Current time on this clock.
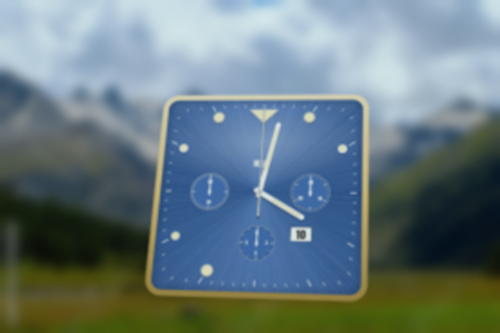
4:02
